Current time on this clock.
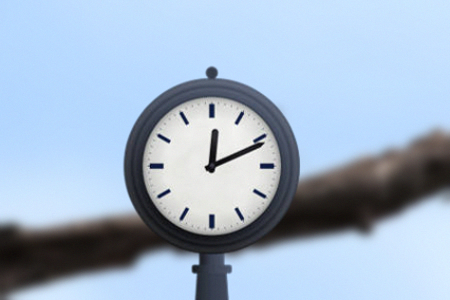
12:11
